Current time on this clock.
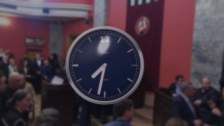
7:32
